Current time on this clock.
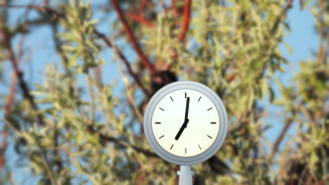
7:01
